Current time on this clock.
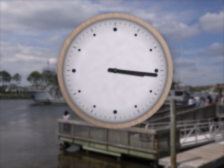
3:16
